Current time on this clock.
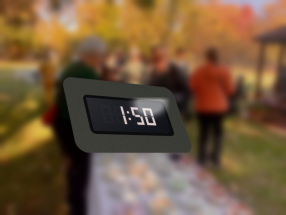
1:50
